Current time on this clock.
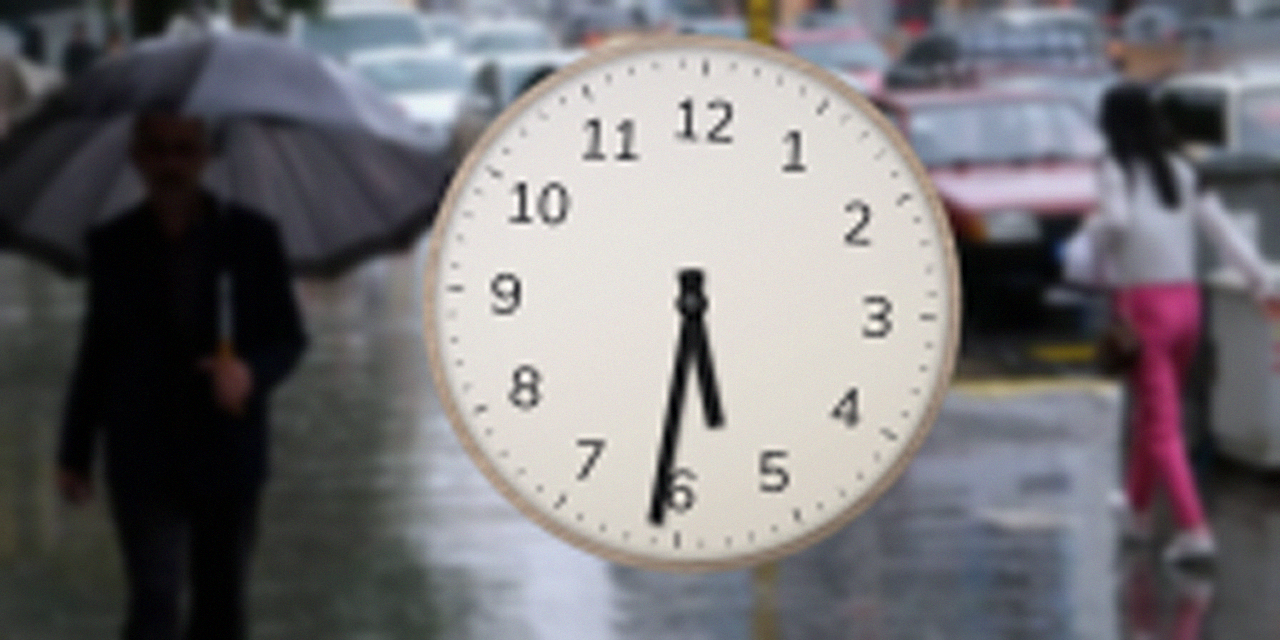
5:31
